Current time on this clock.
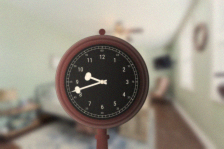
9:42
